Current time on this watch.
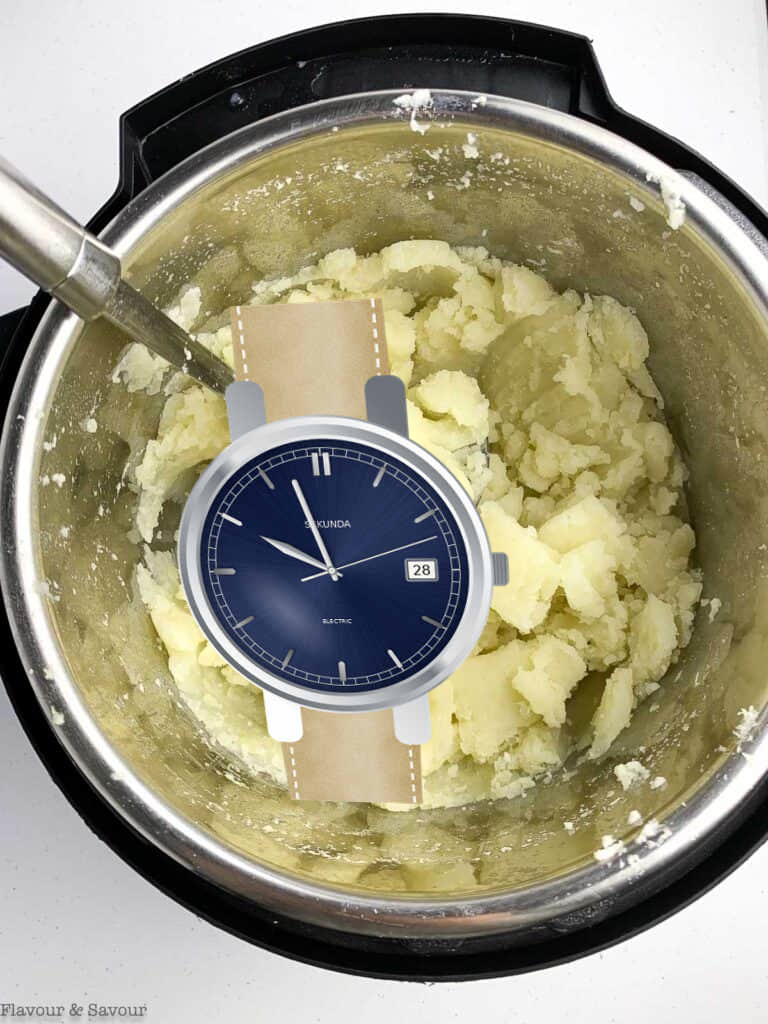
9:57:12
